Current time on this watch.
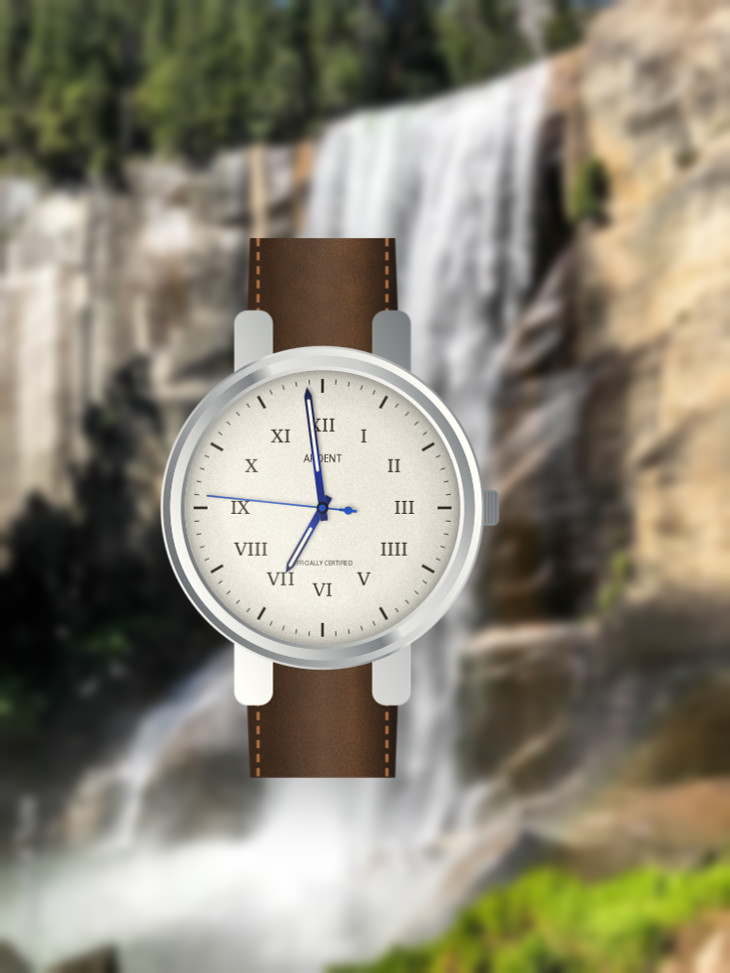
6:58:46
